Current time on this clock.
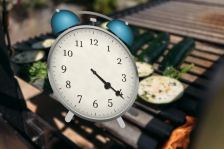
4:21
